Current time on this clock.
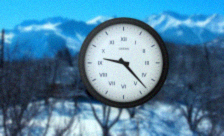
9:23
